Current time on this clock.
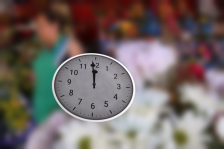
11:59
